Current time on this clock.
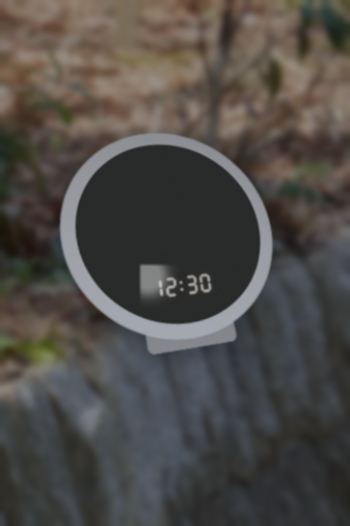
12:30
